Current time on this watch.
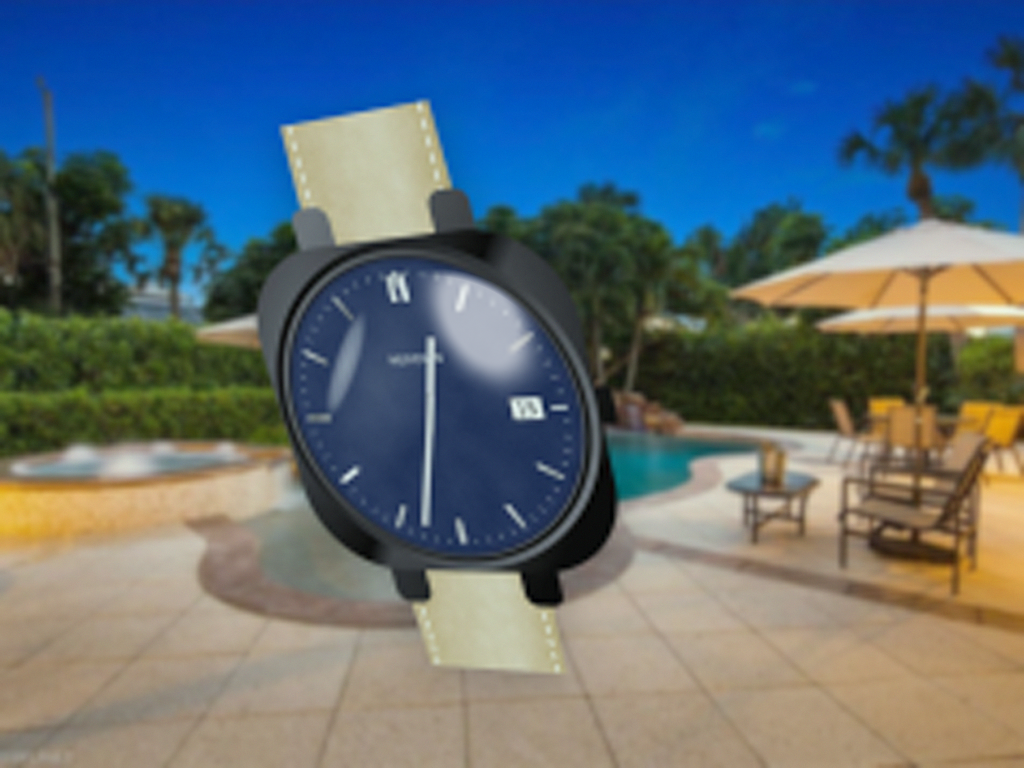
12:33
